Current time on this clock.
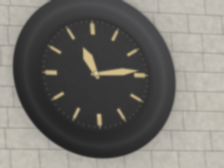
11:14
